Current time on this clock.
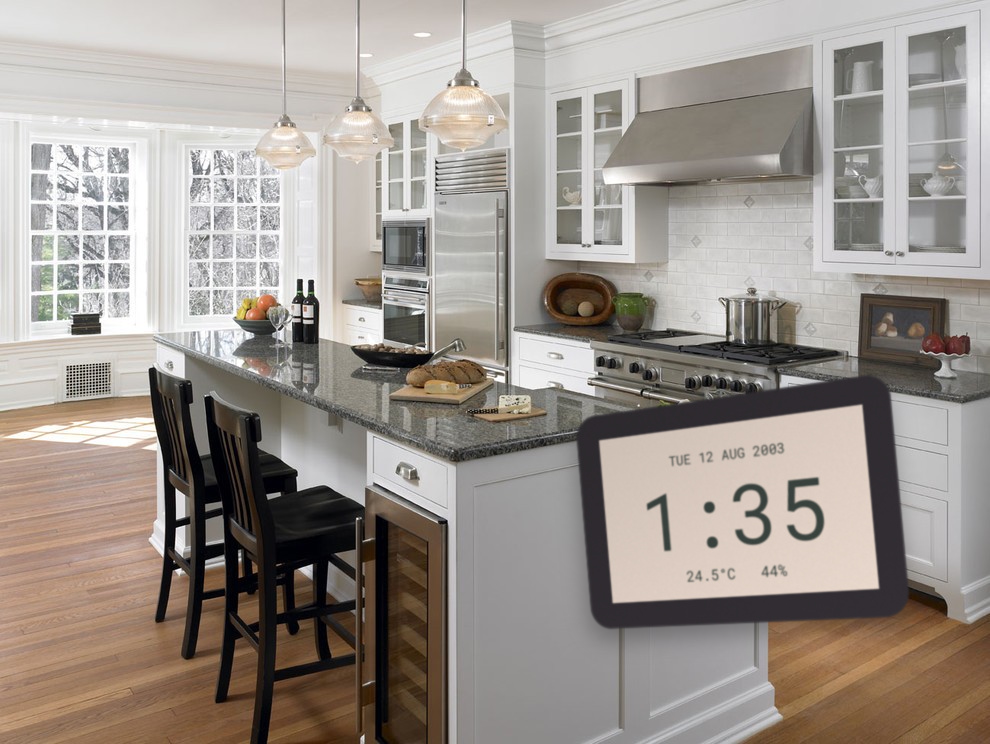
1:35
